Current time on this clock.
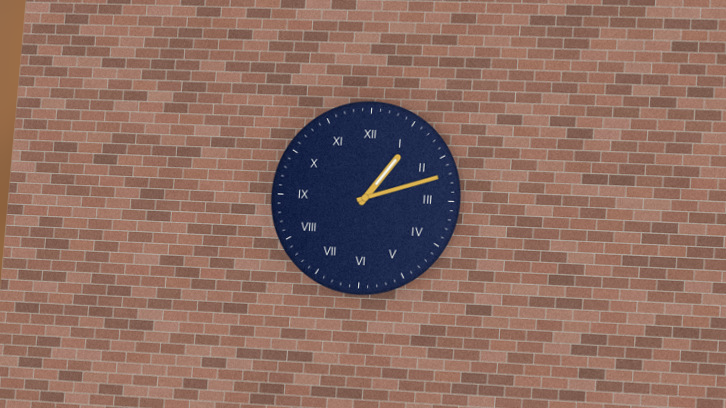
1:12
